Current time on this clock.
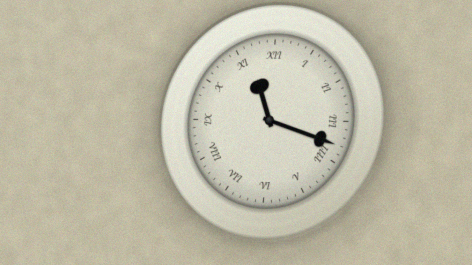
11:18
